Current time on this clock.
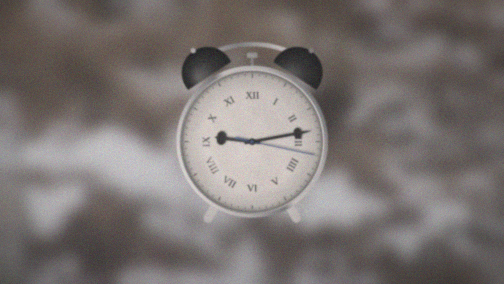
9:13:17
